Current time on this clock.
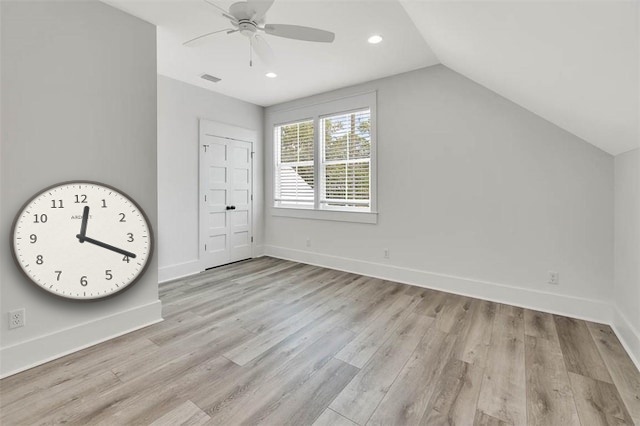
12:19
